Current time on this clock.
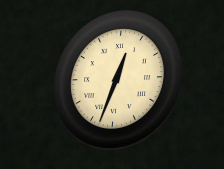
12:33
